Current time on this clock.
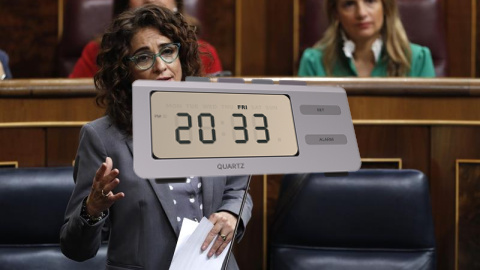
20:33
